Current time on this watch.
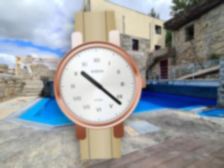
10:22
